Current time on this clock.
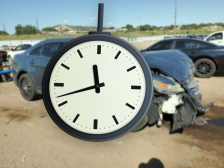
11:42
